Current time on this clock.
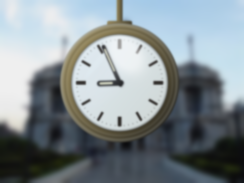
8:56
